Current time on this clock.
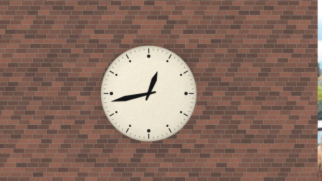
12:43
